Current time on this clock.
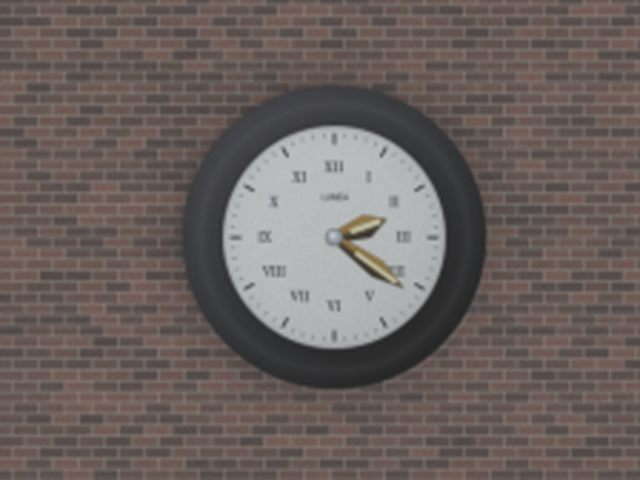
2:21
